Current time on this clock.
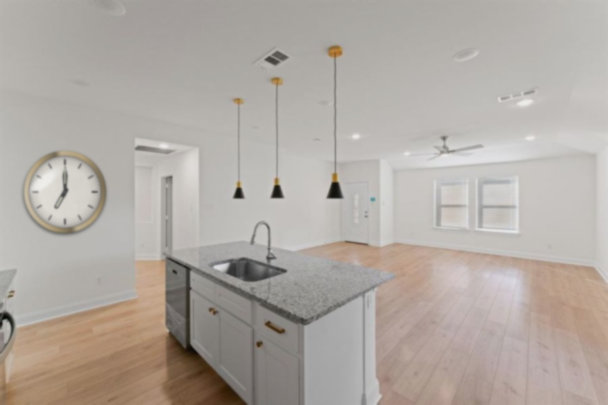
7:00
